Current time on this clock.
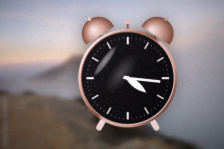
4:16
